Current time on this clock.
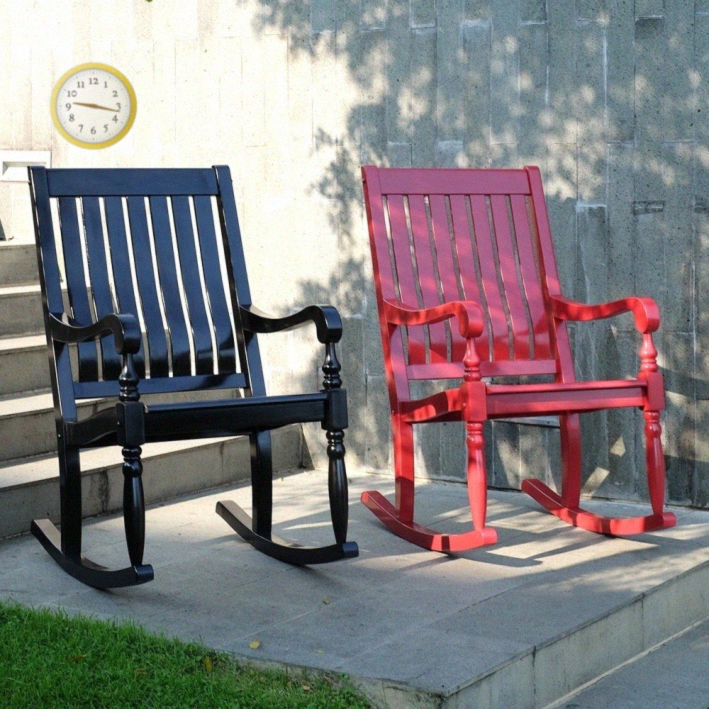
9:17
